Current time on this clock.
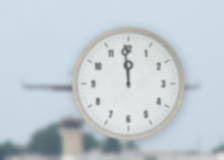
11:59
